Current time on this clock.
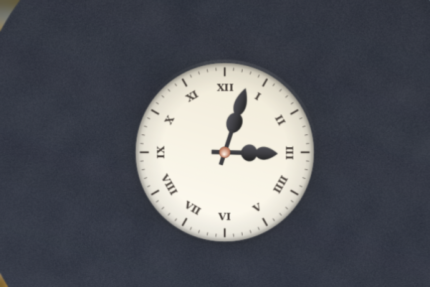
3:03
